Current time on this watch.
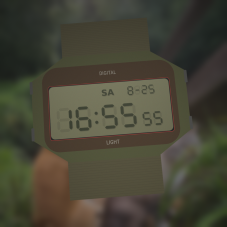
16:55:55
